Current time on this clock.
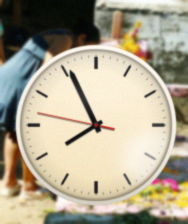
7:55:47
